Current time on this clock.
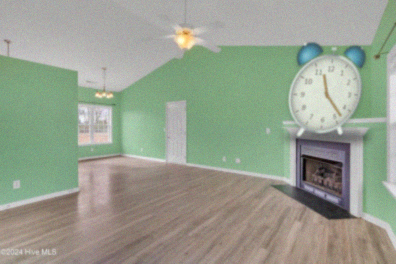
11:23
